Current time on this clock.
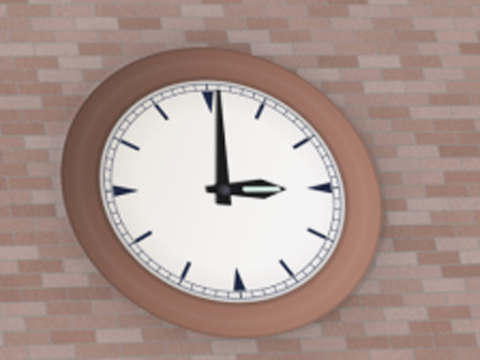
3:01
